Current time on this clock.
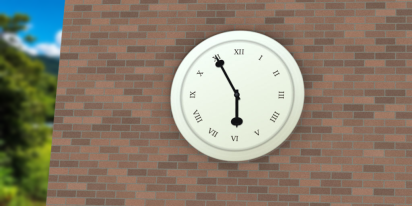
5:55
